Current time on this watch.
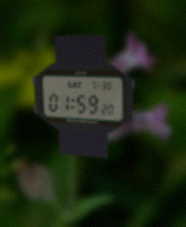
1:59
